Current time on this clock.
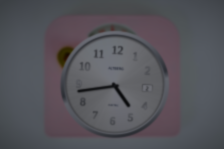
4:43
